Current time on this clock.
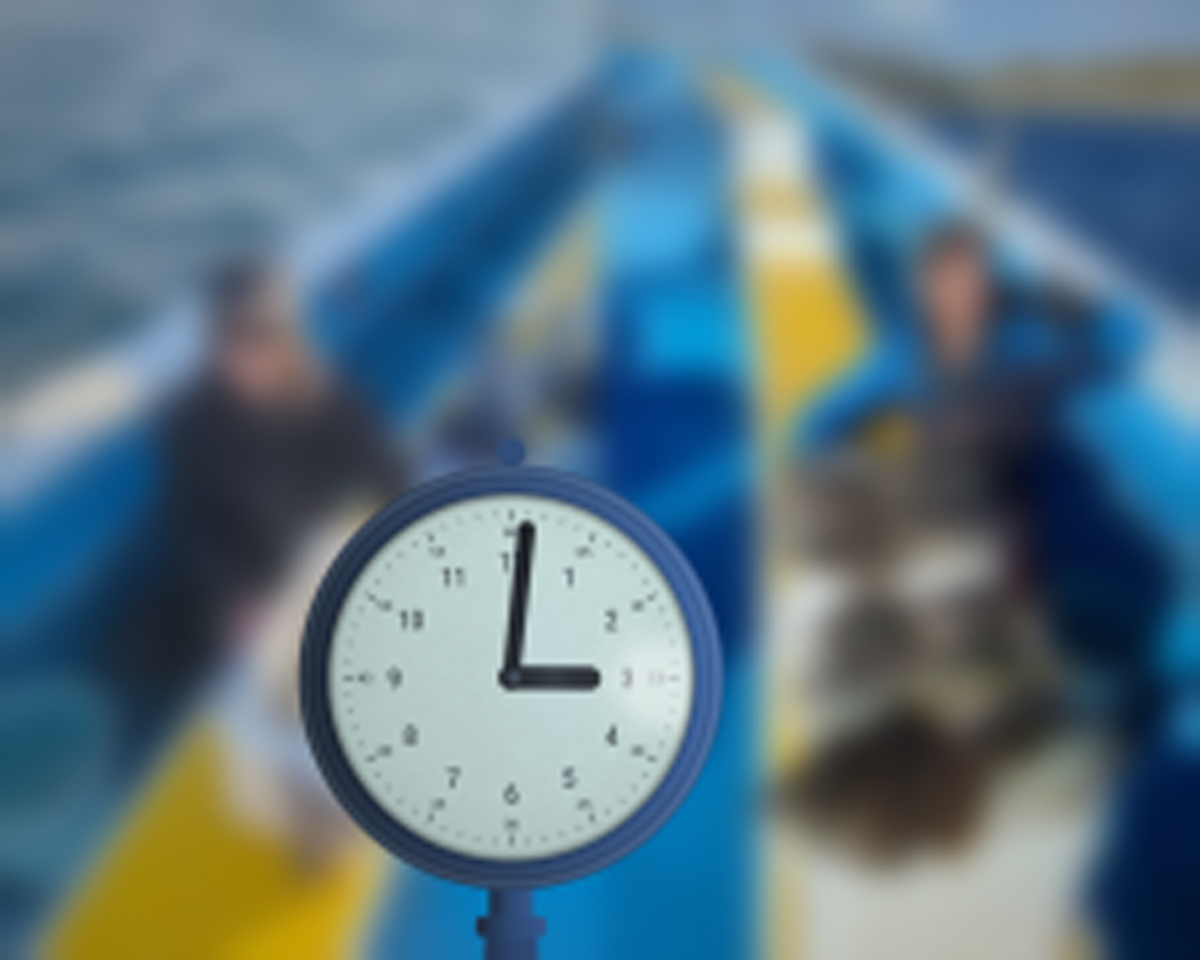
3:01
